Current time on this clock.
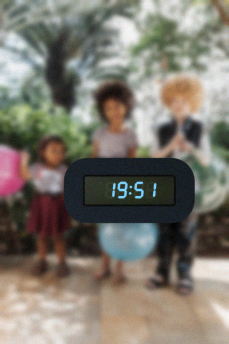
19:51
